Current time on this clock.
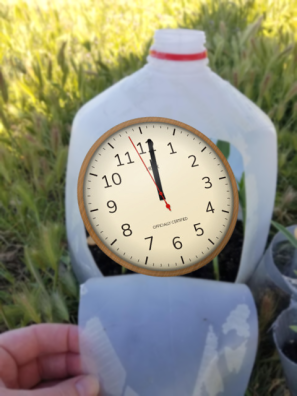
12:00:58
